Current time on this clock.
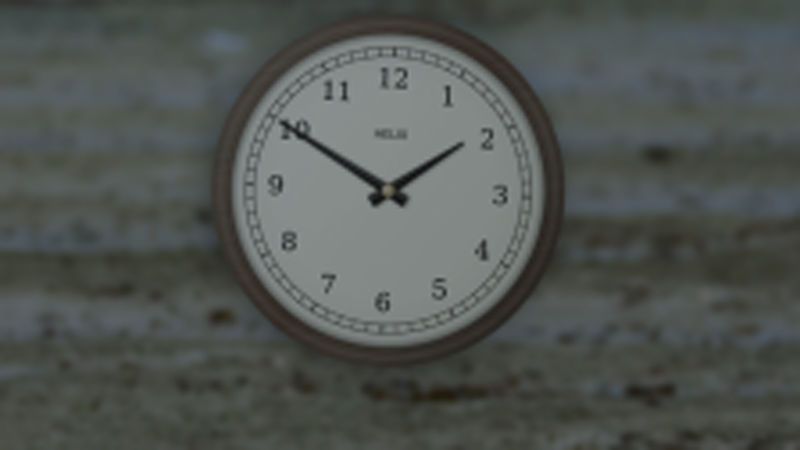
1:50
